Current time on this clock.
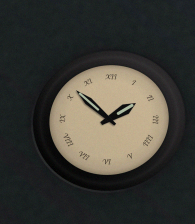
1:52
